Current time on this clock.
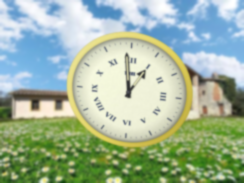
12:59
